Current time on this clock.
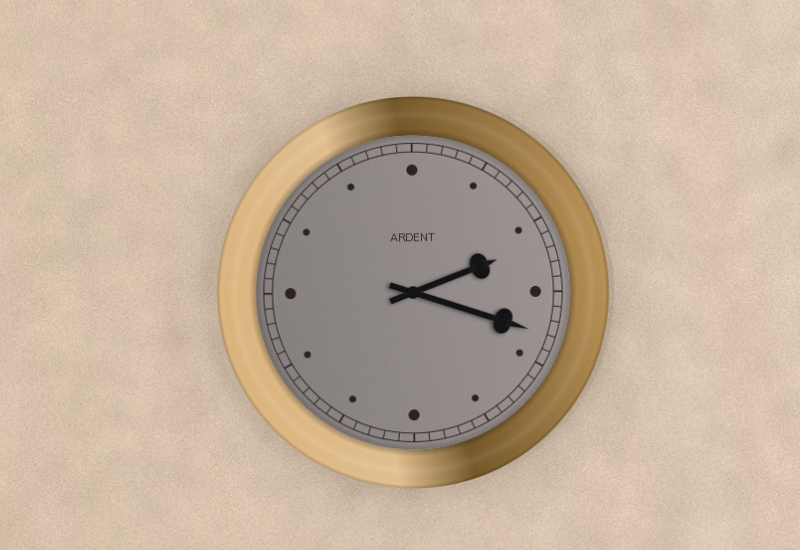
2:18
